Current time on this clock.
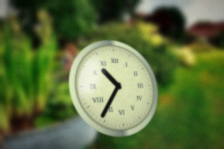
10:36
